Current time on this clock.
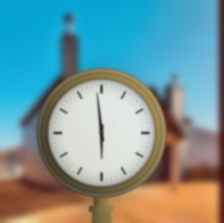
5:59
